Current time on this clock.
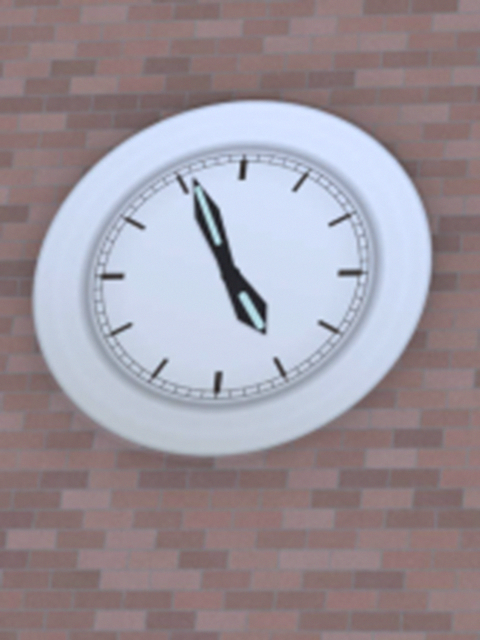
4:56
